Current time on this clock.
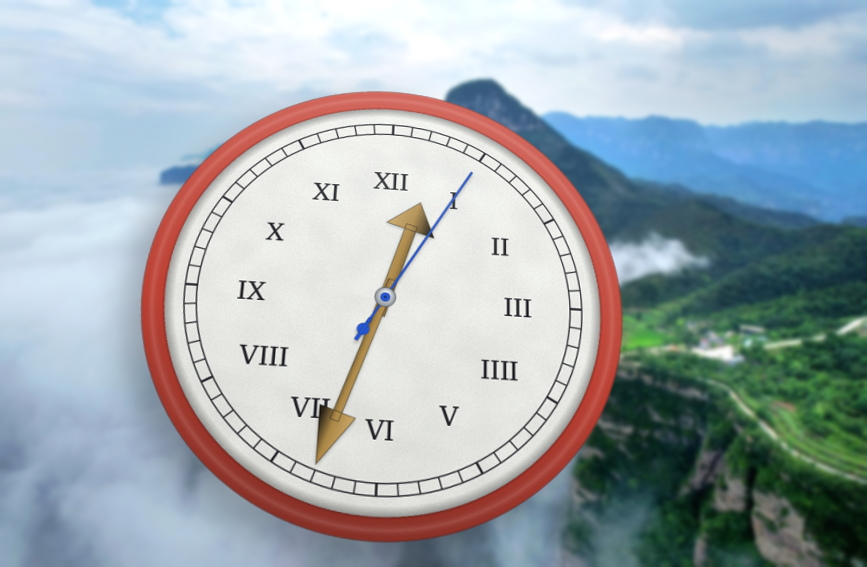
12:33:05
